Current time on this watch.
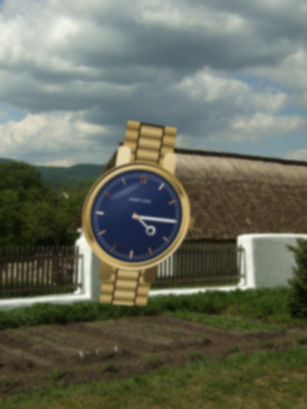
4:15
